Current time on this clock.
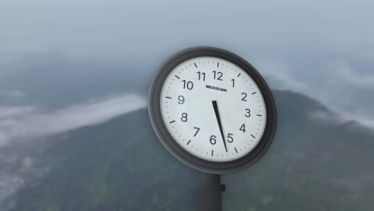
5:27
